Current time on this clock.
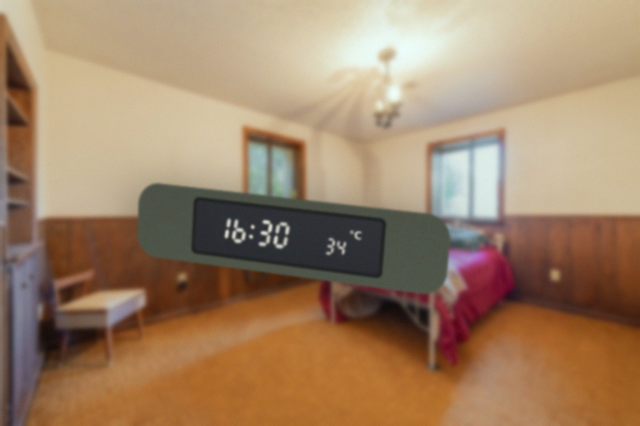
16:30
